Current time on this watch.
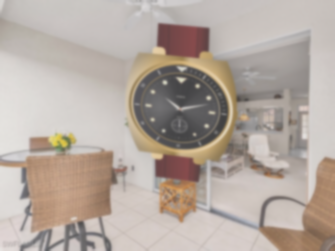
10:12
